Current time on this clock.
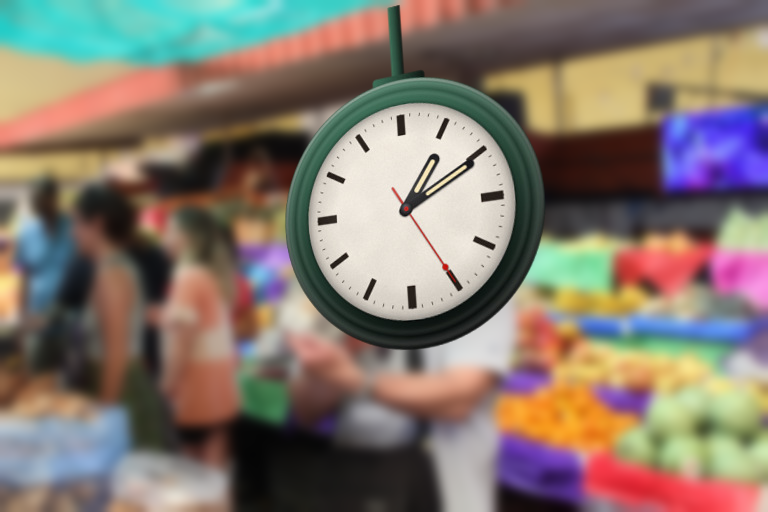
1:10:25
